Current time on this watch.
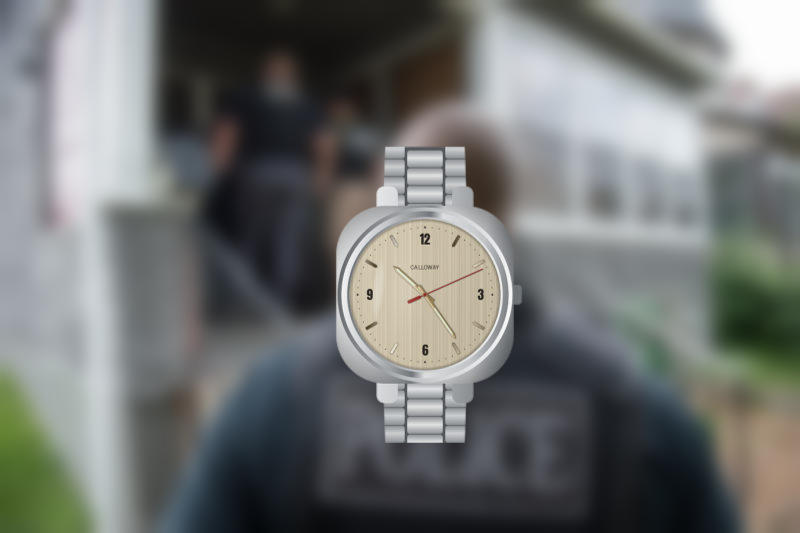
10:24:11
